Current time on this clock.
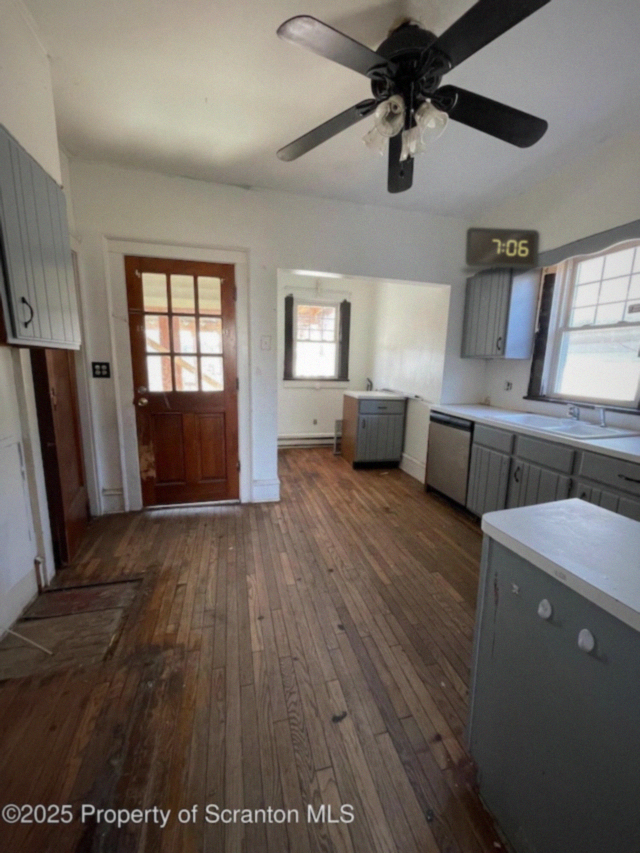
7:06
